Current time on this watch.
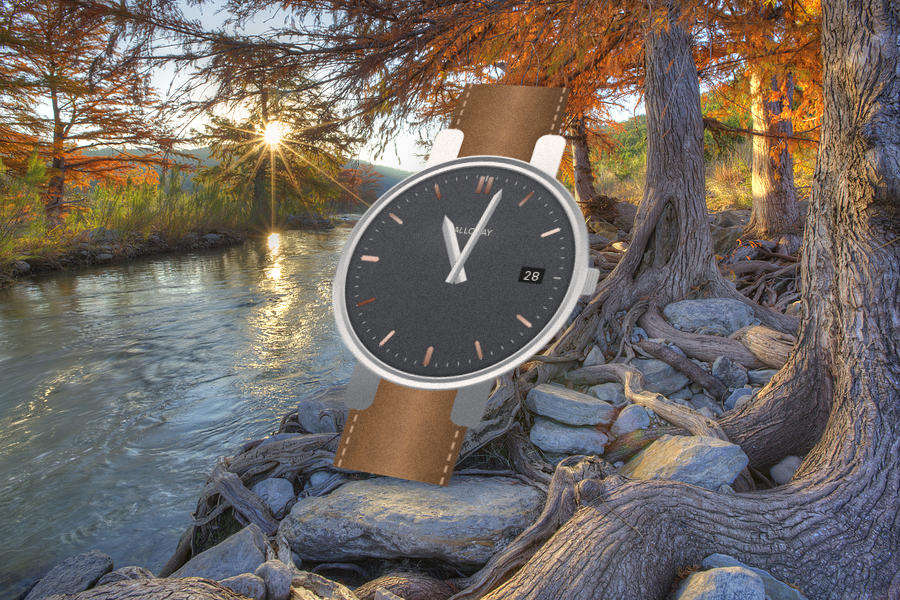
11:02
